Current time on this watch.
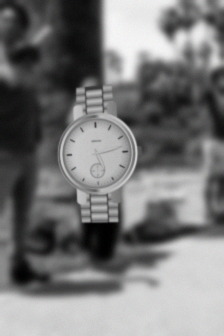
5:13
